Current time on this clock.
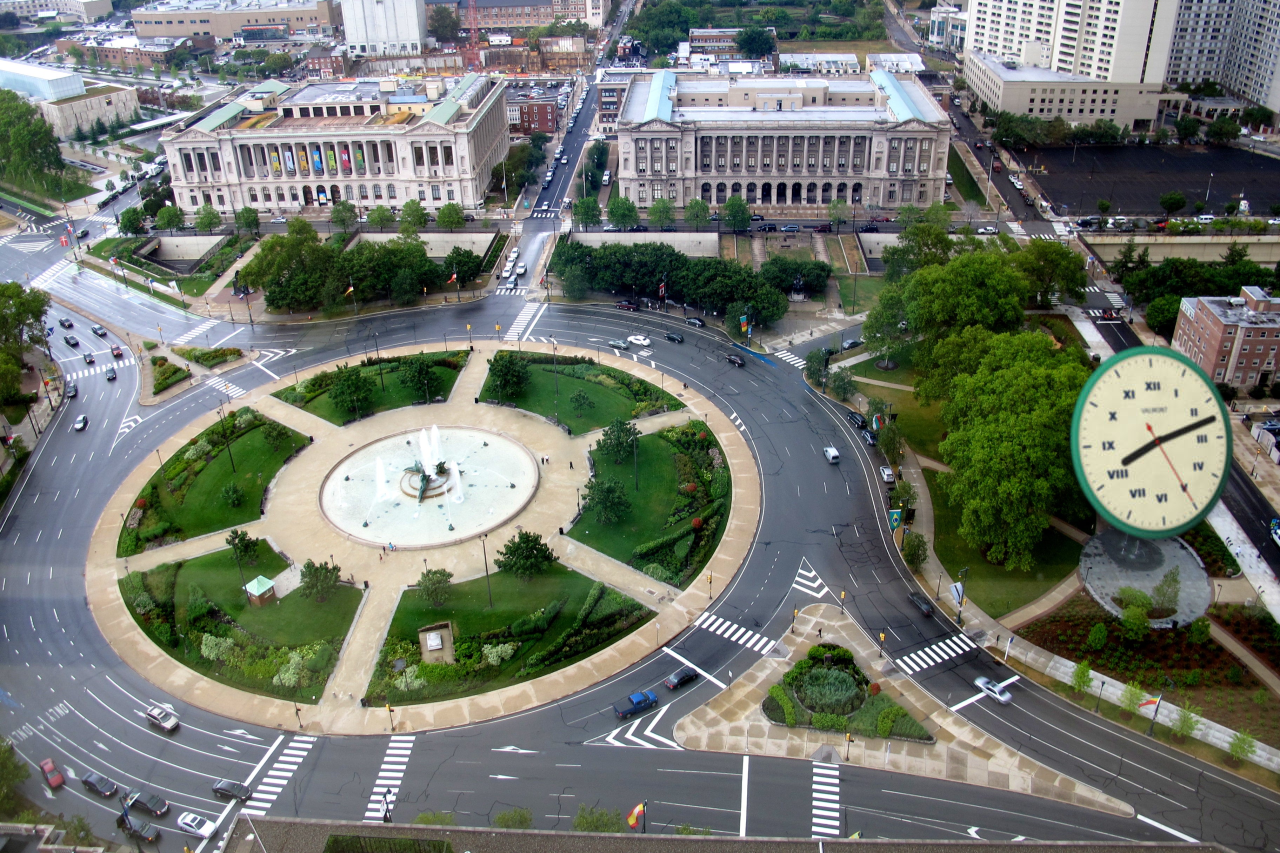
8:12:25
